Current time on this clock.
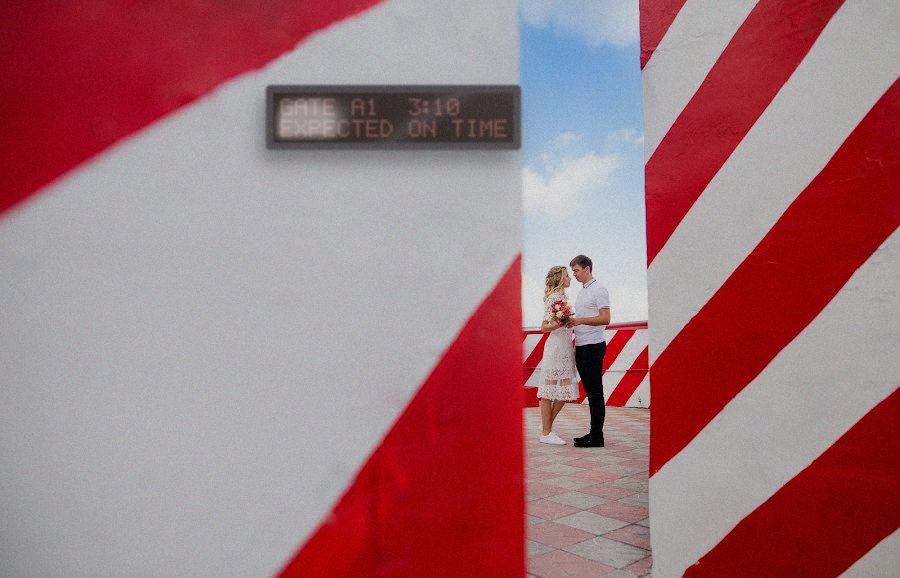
3:10
